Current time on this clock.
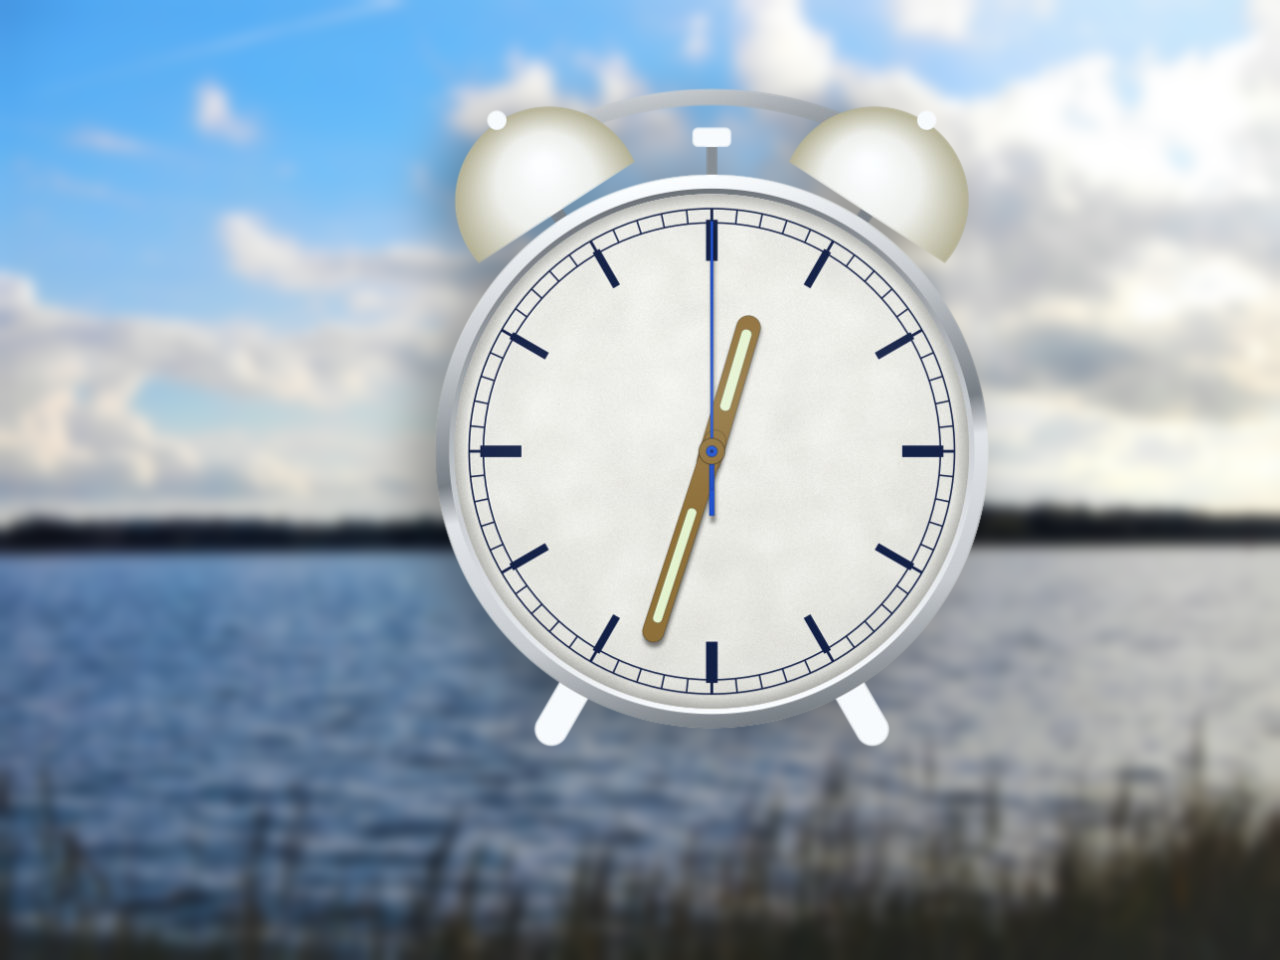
12:33:00
